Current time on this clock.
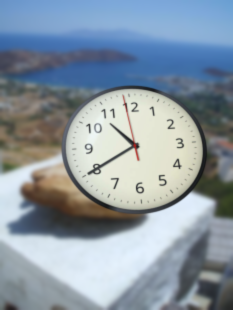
10:39:59
